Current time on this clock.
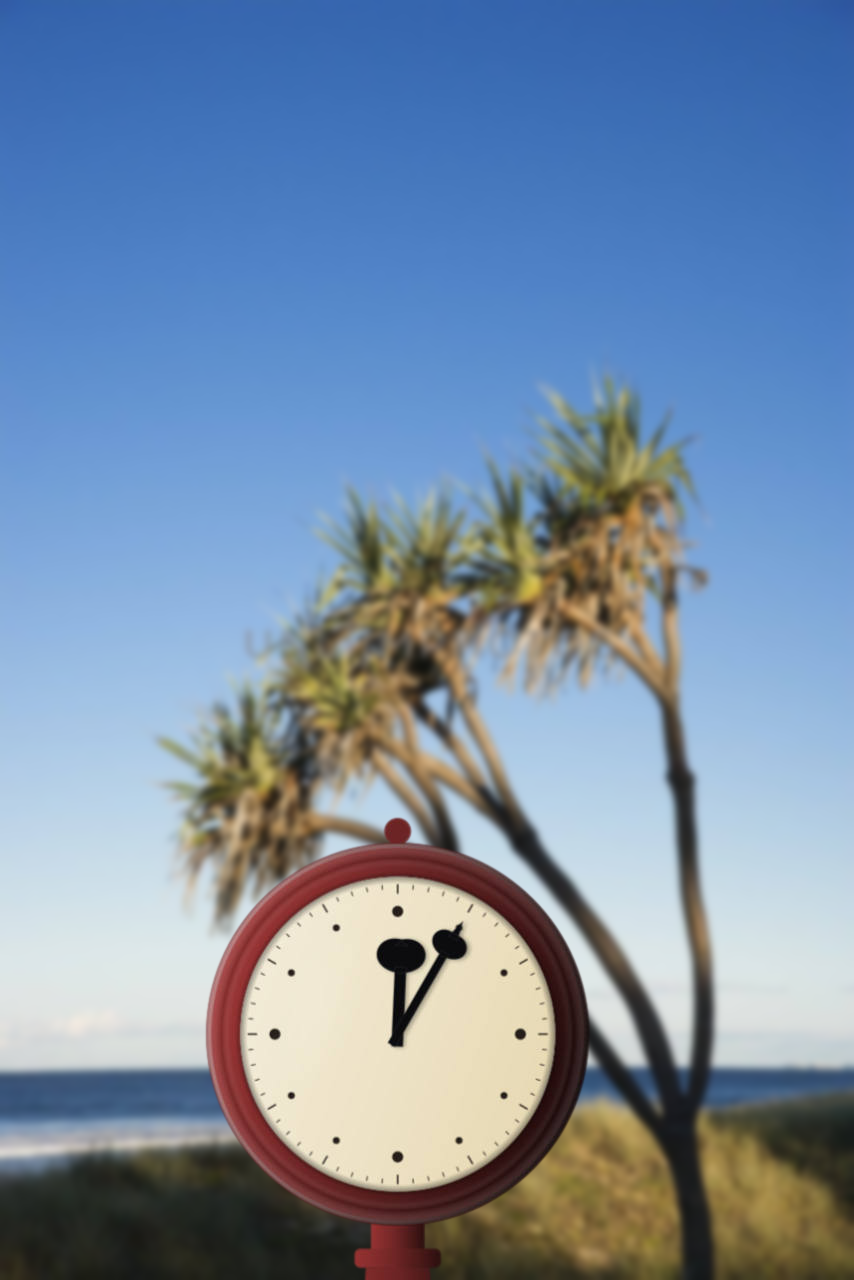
12:05
